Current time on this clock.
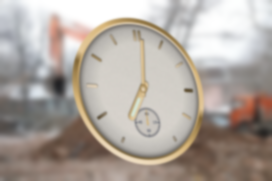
7:01
